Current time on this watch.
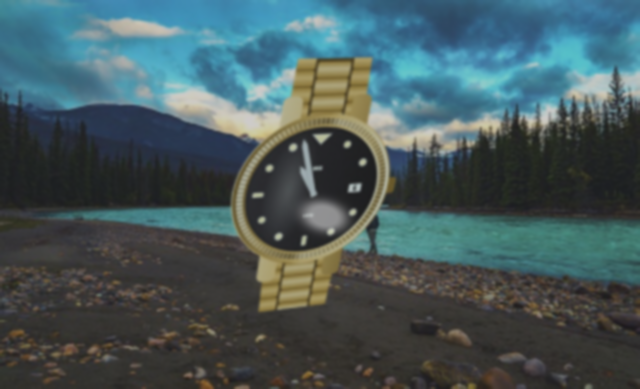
10:57
